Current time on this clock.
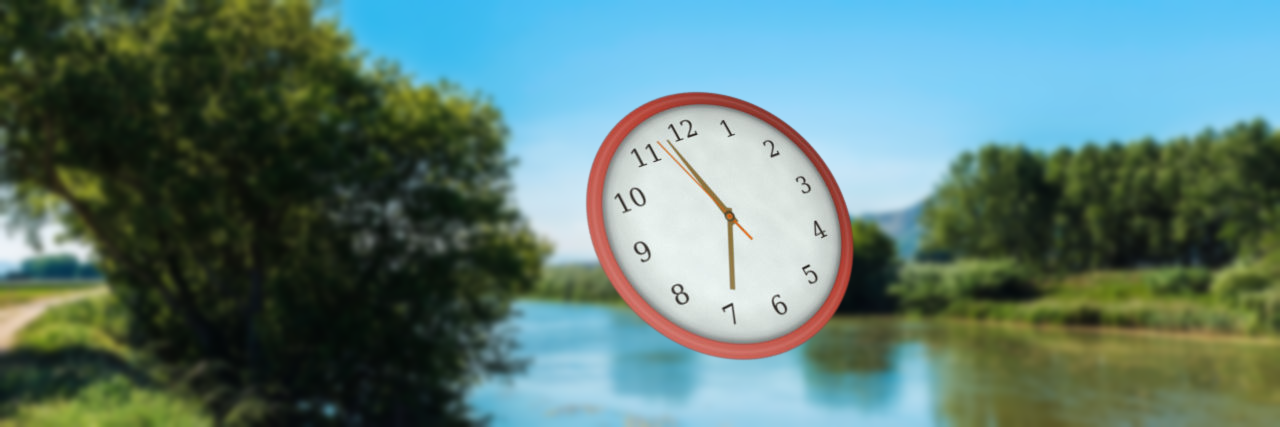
6:57:57
